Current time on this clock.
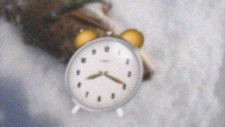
8:19
